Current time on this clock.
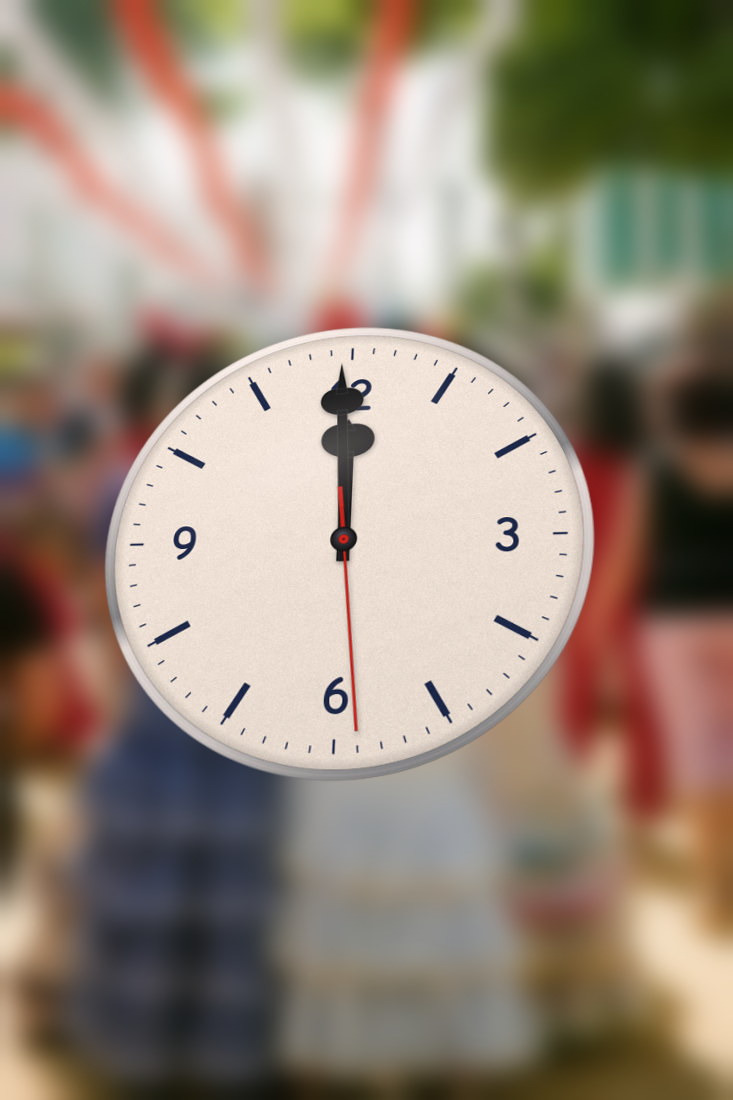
11:59:29
